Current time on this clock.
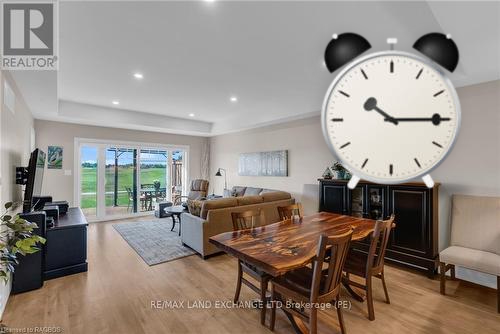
10:15
